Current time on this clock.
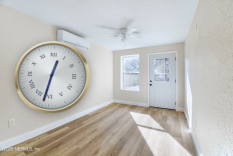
12:32
